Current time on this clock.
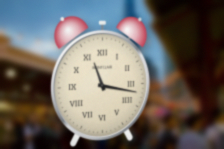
11:17
